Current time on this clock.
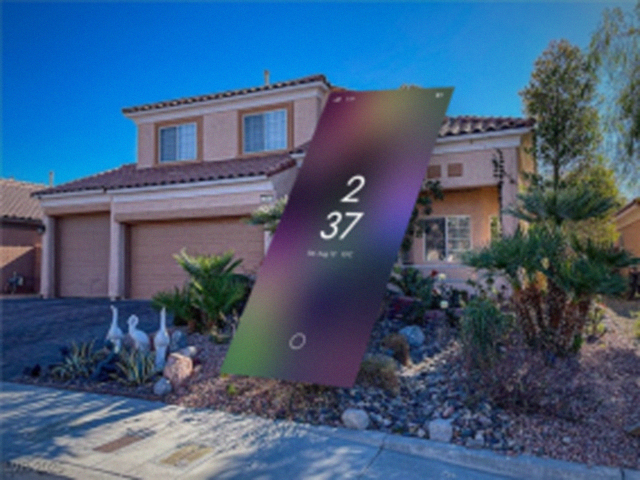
2:37
